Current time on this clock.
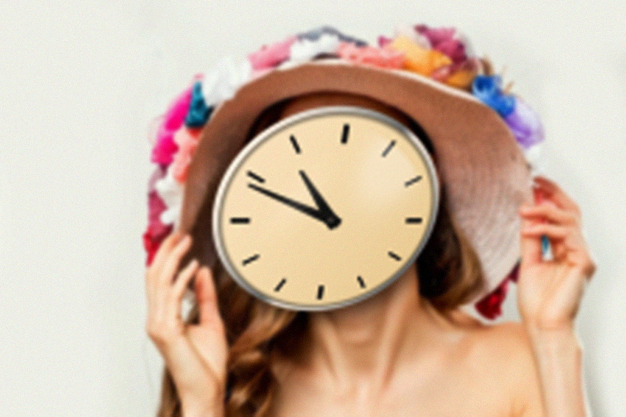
10:49
